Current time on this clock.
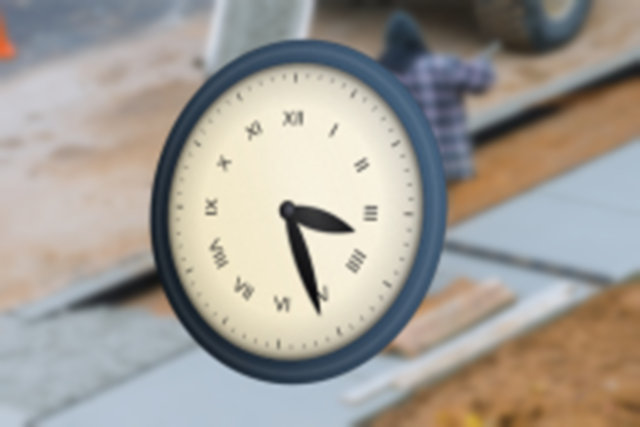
3:26
